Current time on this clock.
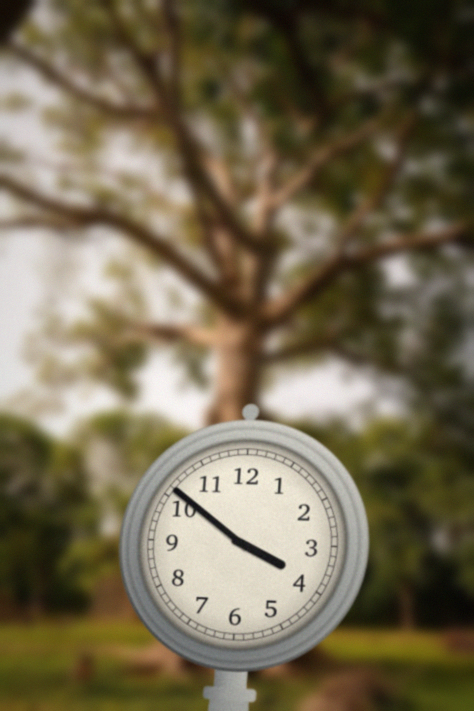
3:51
